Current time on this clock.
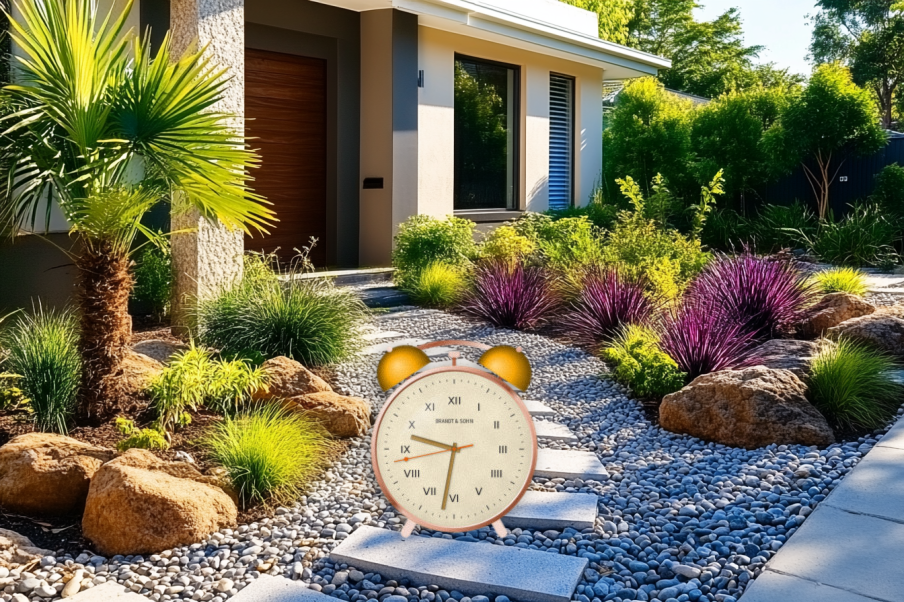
9:31:43
